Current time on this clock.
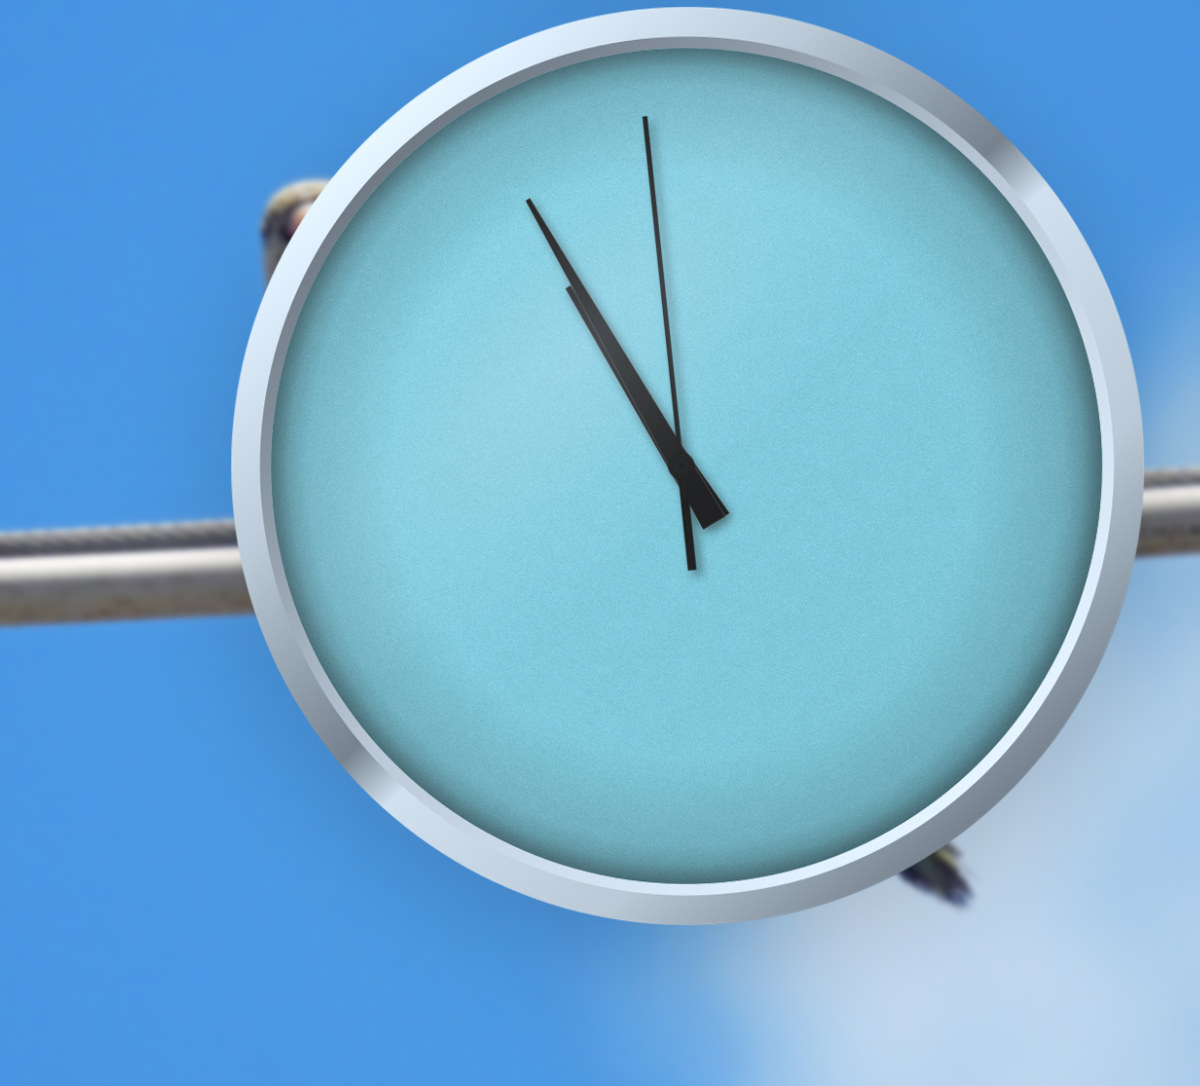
10:54:59
